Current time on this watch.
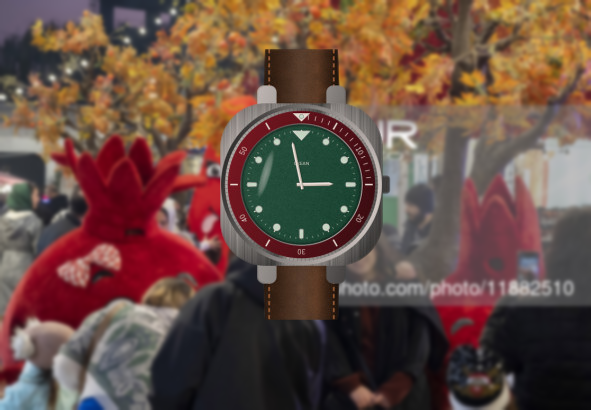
2:58
